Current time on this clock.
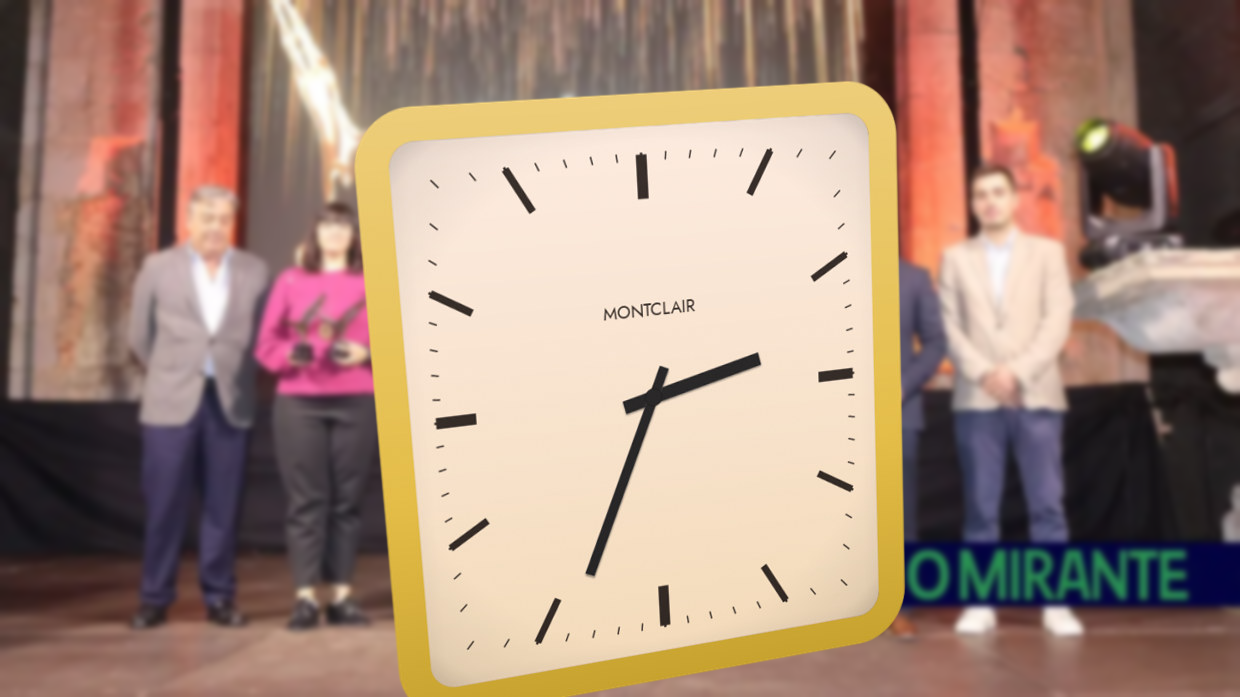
2:34
